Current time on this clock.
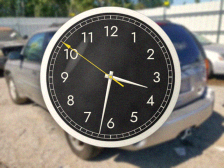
3:31:51
